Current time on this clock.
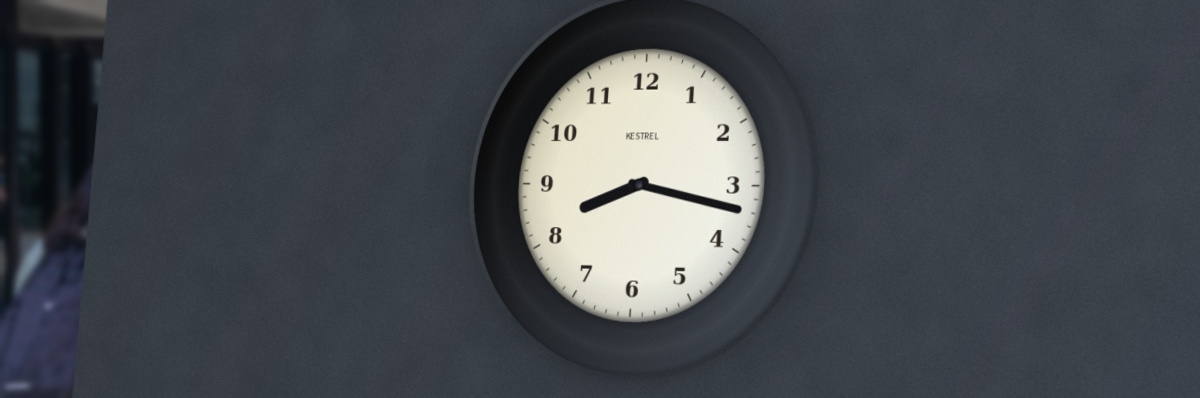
8:17
